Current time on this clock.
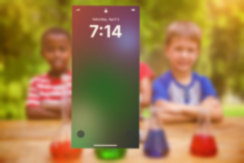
7:14
